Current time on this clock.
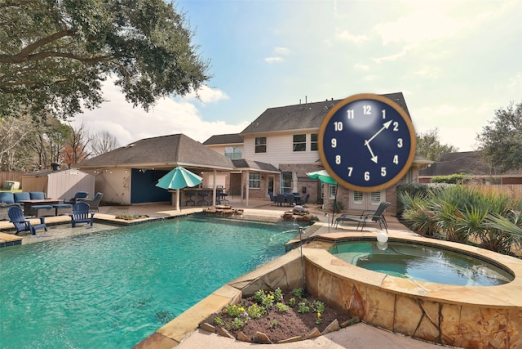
5:08
